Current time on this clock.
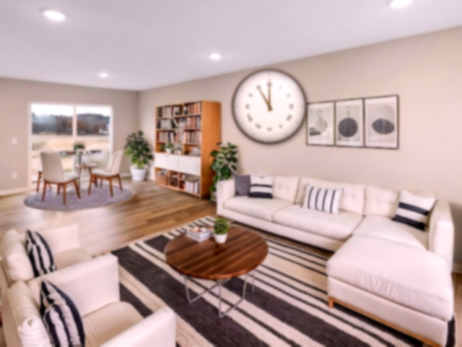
11:00
